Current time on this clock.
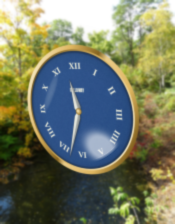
11:33
